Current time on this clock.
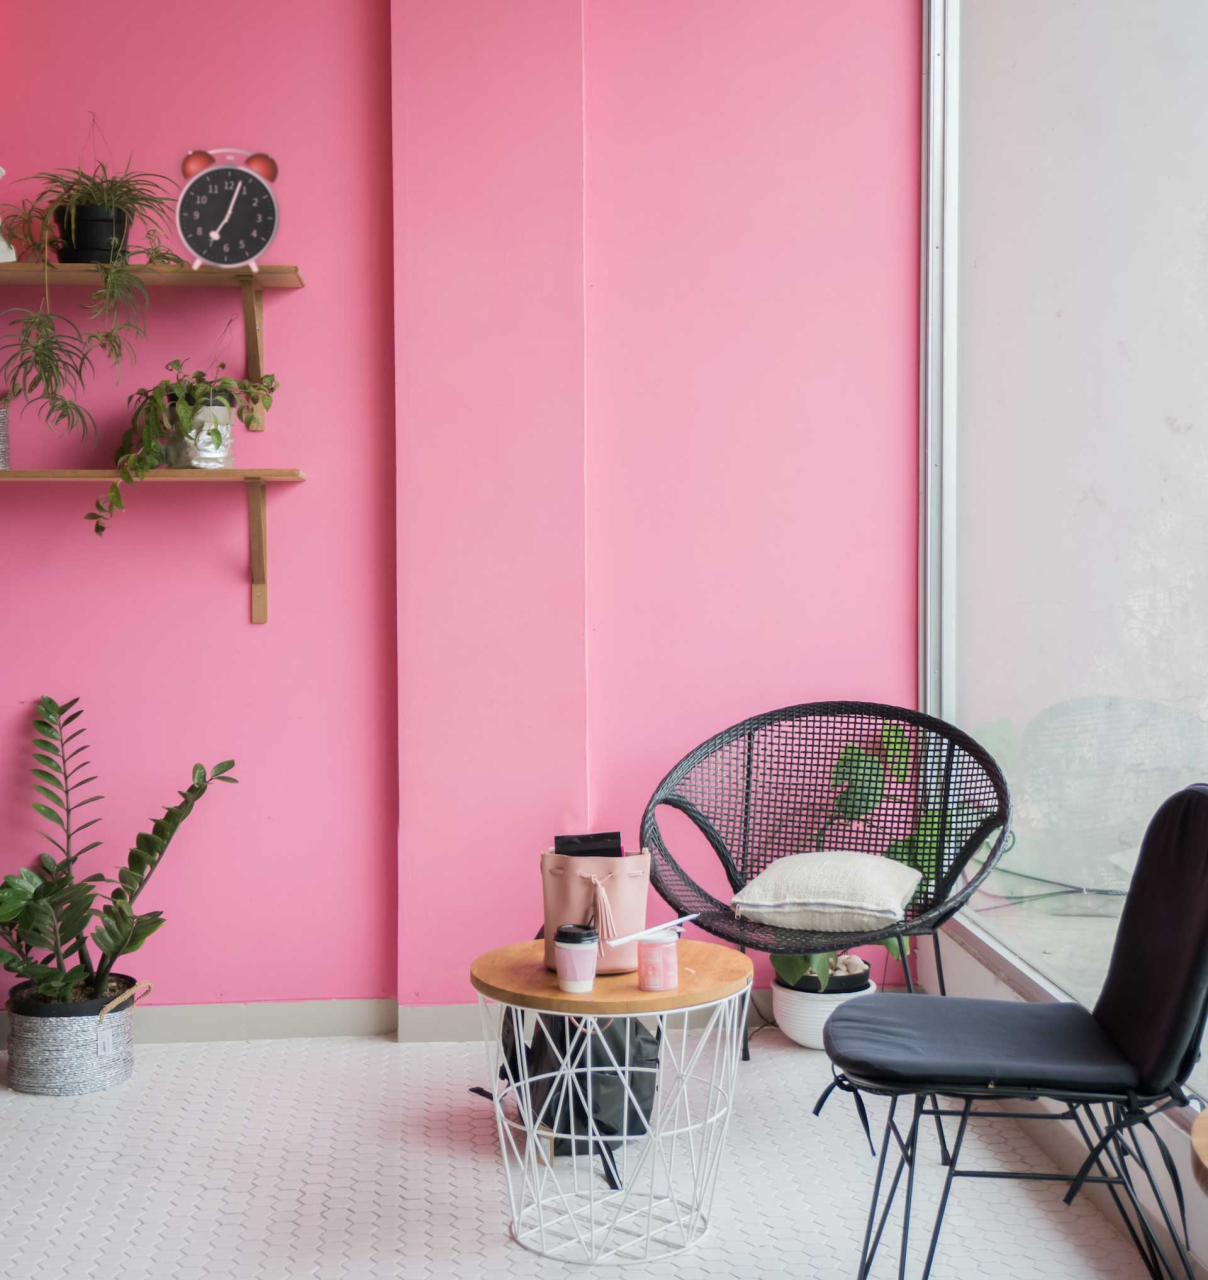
7:03
